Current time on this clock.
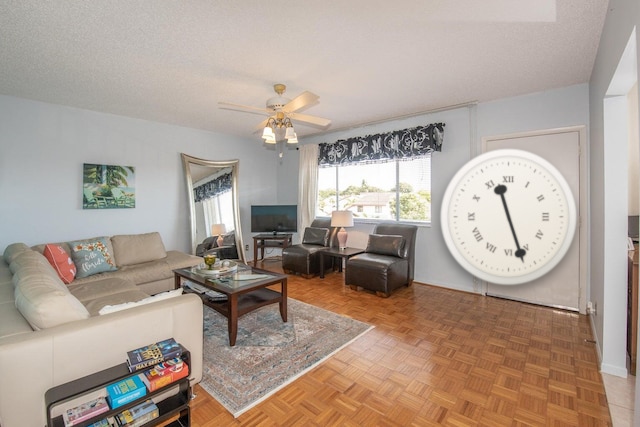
11:27
